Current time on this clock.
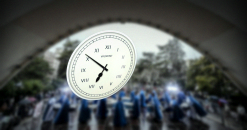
6:51
